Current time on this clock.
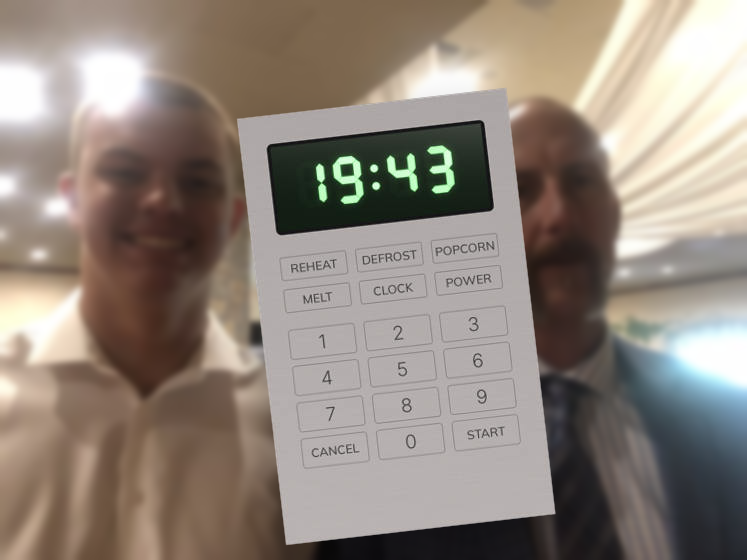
19:43
